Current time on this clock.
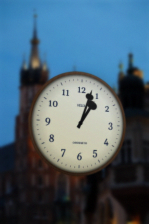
1:03
